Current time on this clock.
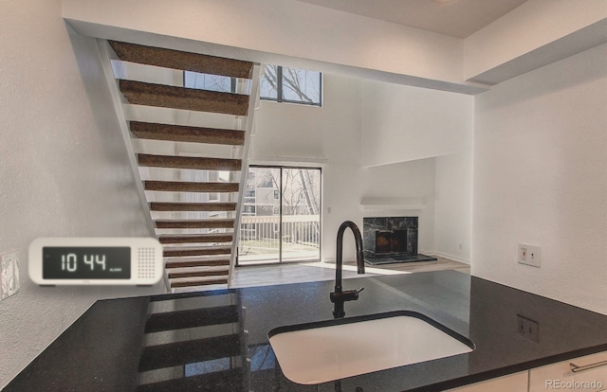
10:44
